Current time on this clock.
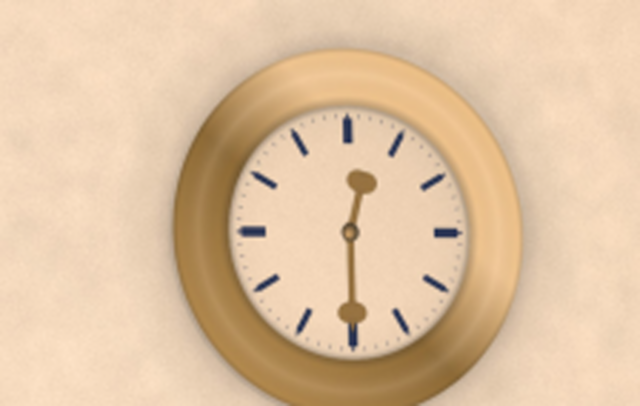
12:30
